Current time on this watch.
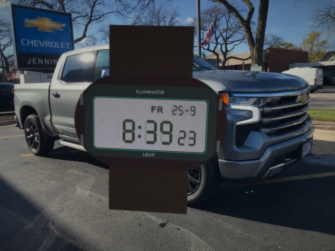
8:39:23
